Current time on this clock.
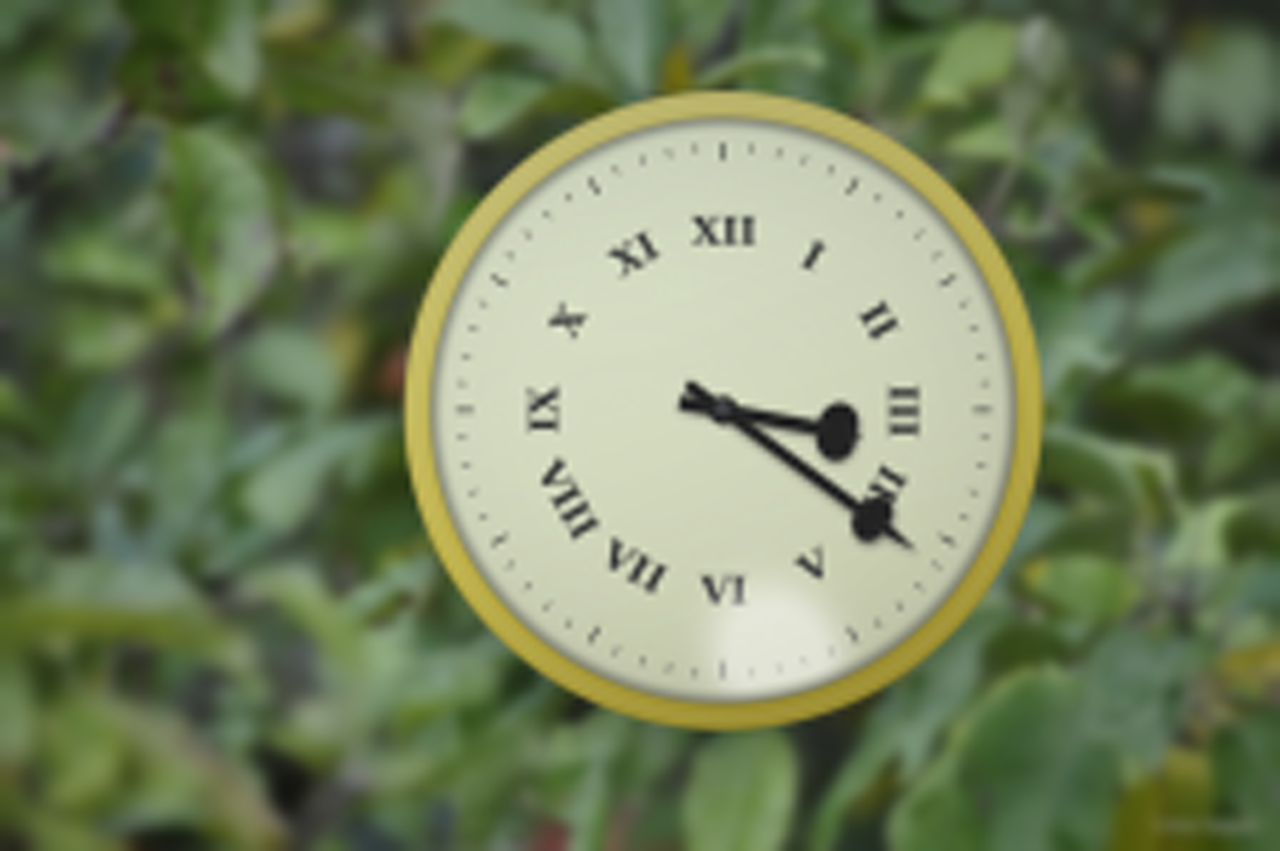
3:21
